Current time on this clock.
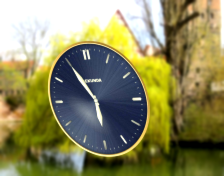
5:55
